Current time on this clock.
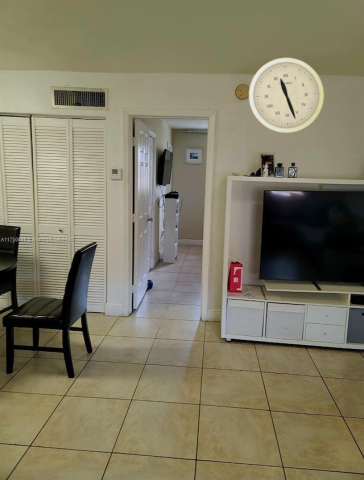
11:27
